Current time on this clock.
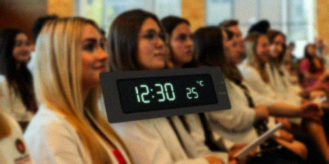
12:30
